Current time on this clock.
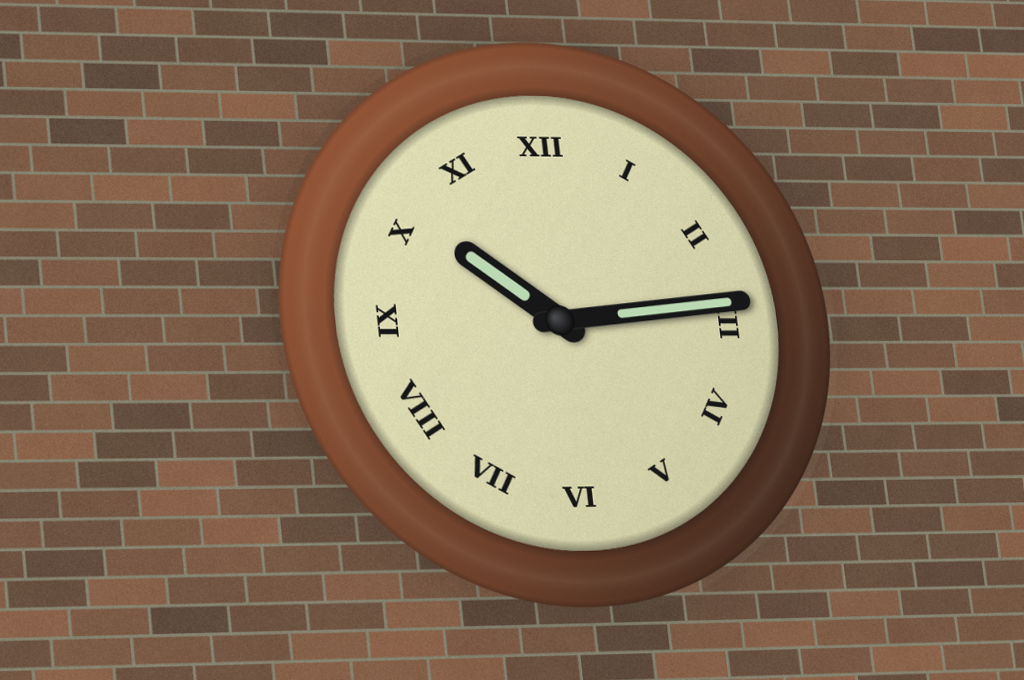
10:14
